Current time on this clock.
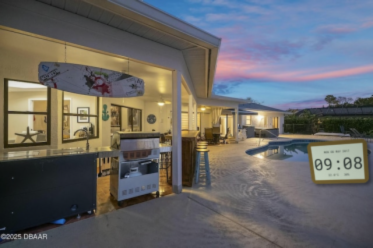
9:08
